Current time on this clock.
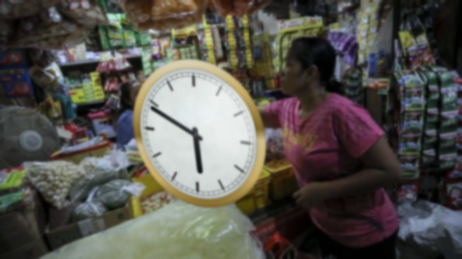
5:49
